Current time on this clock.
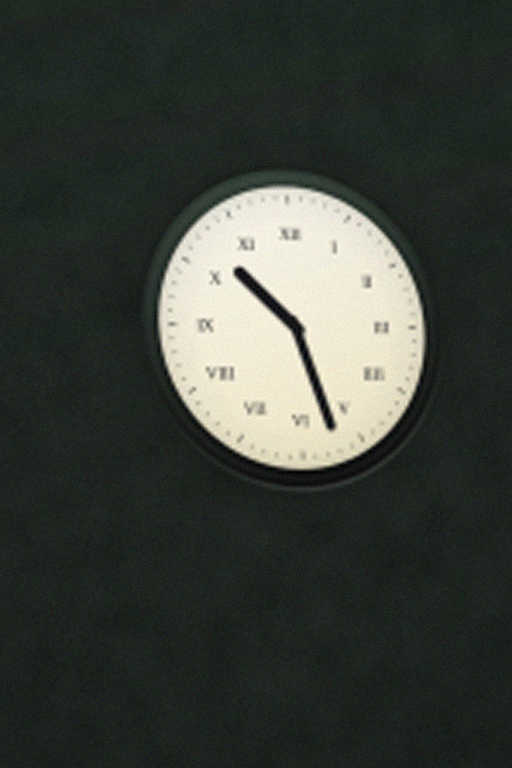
10:27
